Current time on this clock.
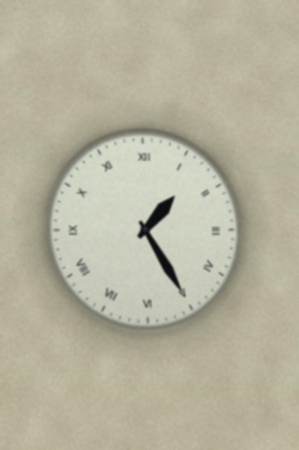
1:25
